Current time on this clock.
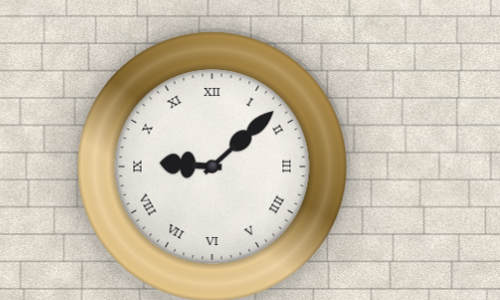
9:08
